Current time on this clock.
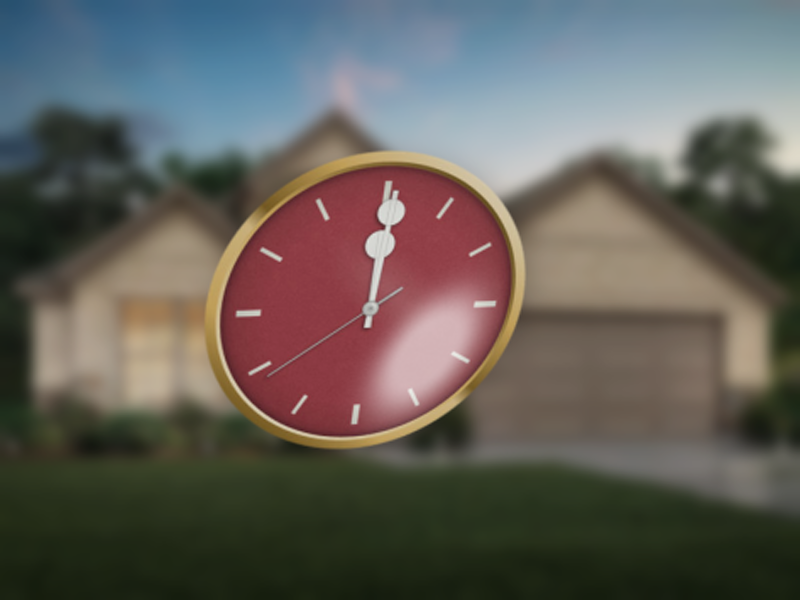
12:00:39
